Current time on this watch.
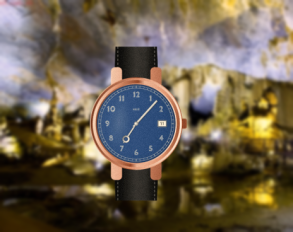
7:07
